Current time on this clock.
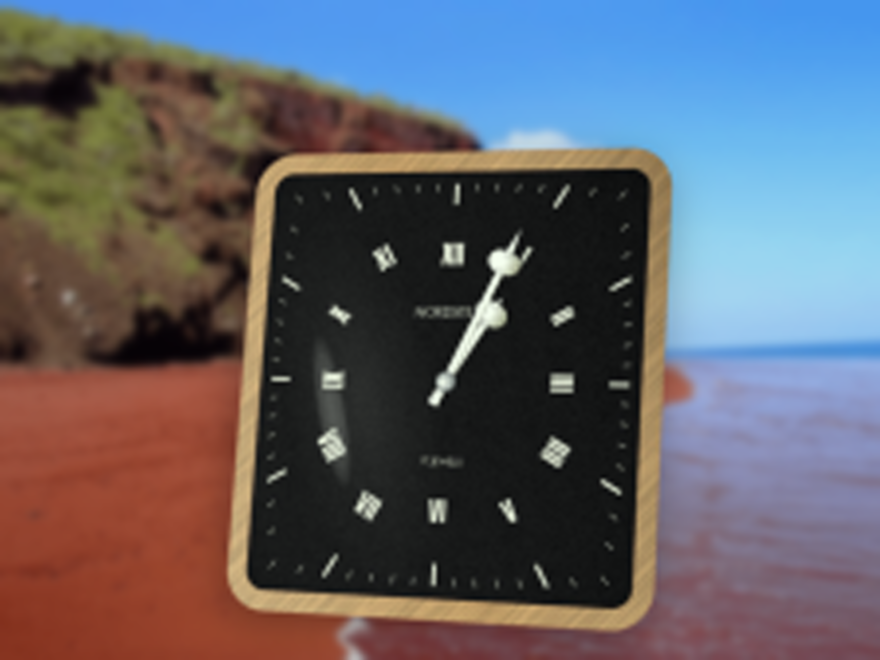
1:04
